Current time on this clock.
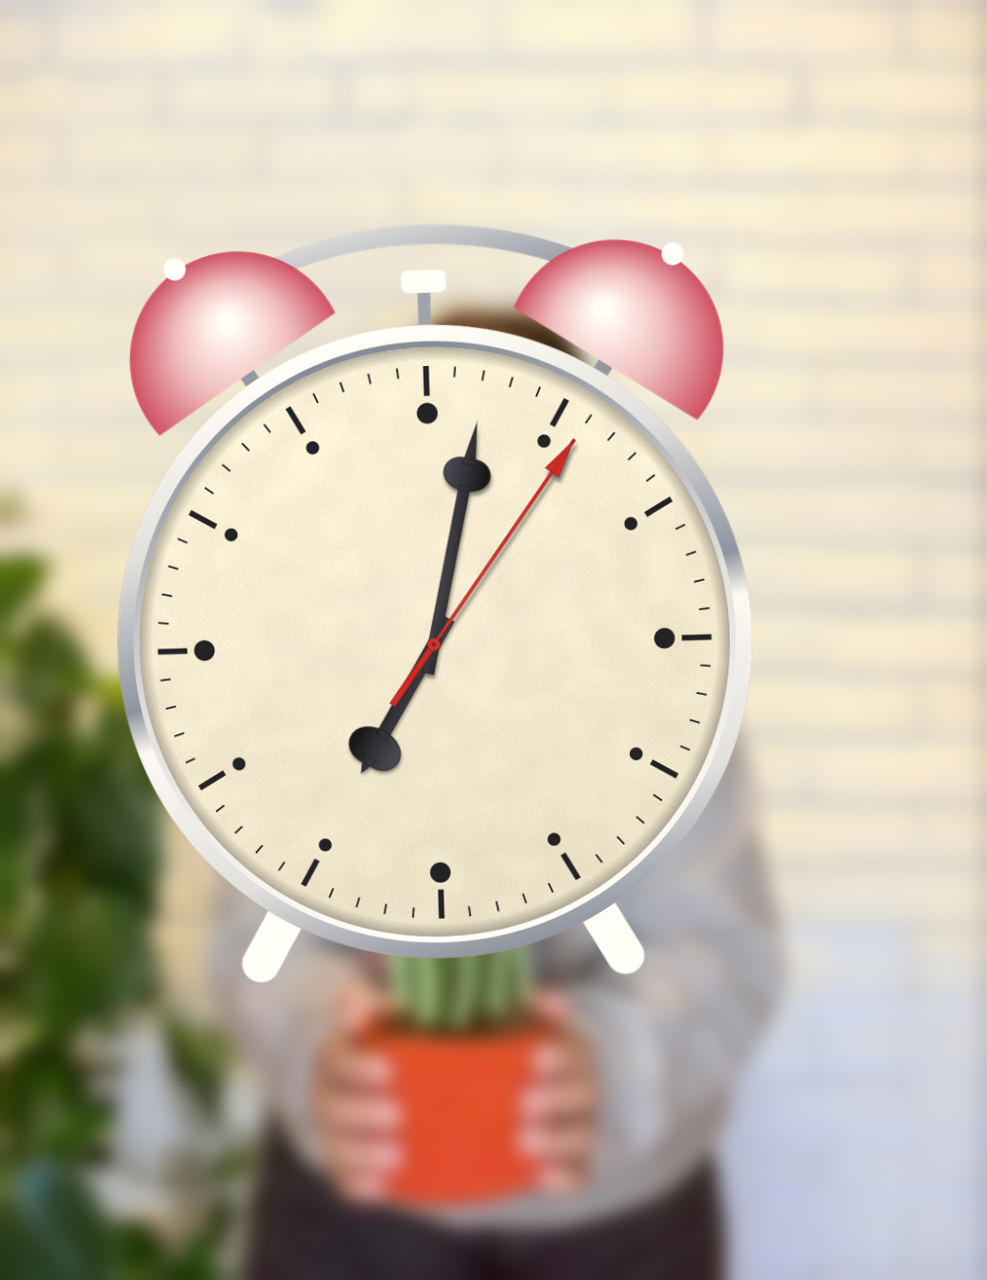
7:02:06
